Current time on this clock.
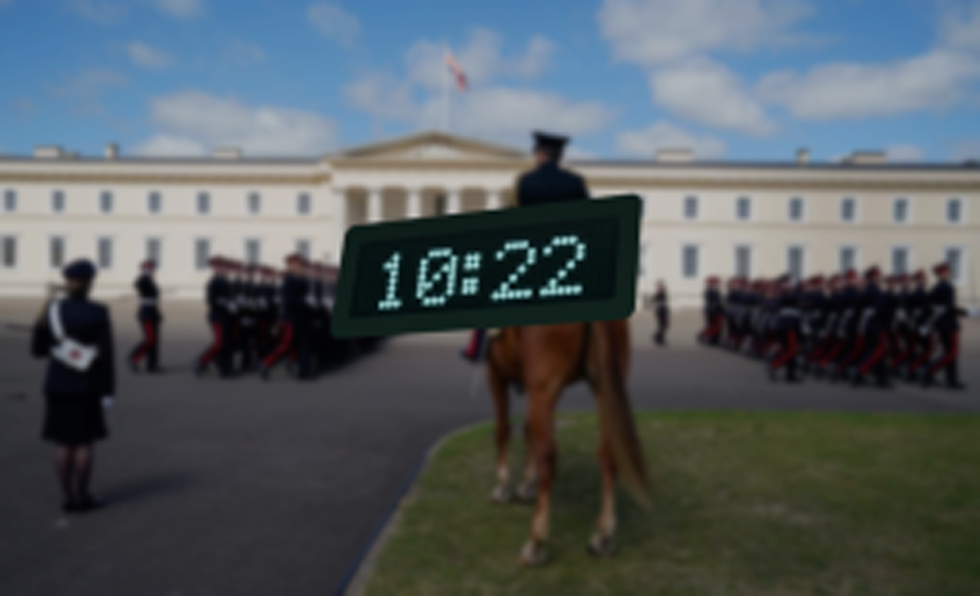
10:22
